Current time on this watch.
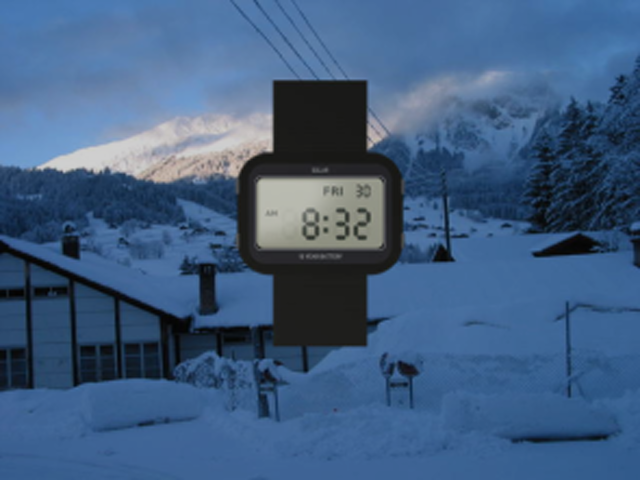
8:32
